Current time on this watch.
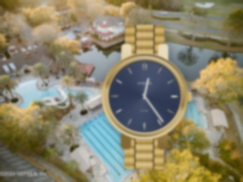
12:24
